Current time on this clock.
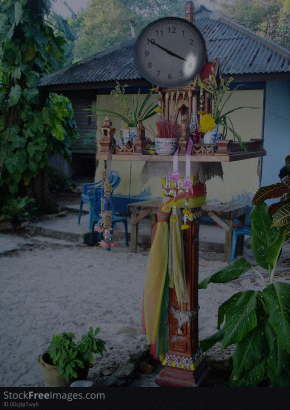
3:50
